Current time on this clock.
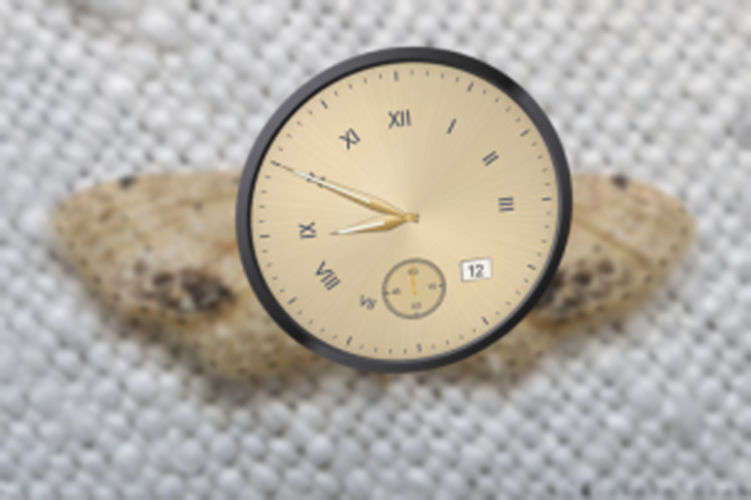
8:50
